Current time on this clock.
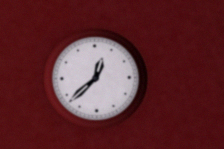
12:38
